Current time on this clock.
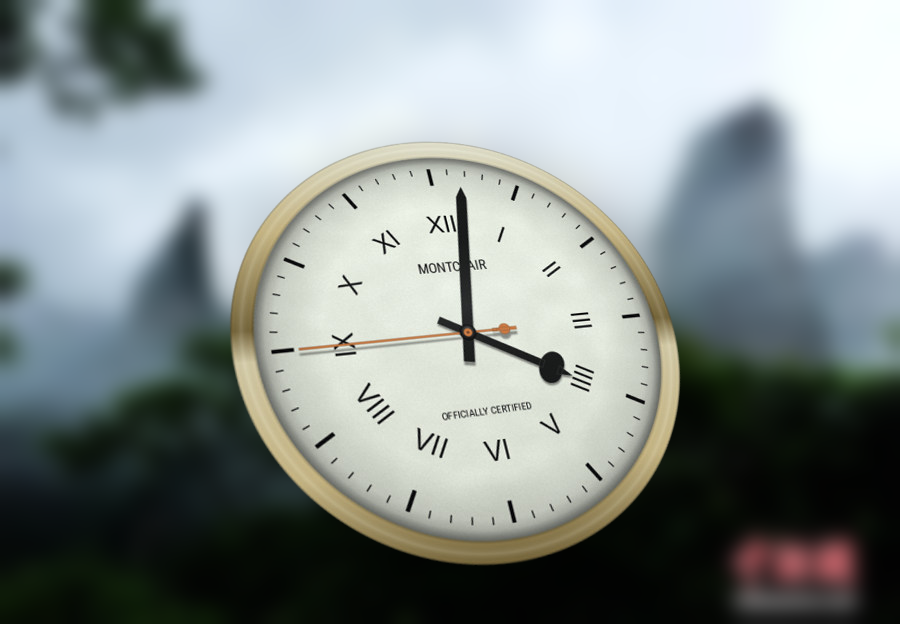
4:01:45
